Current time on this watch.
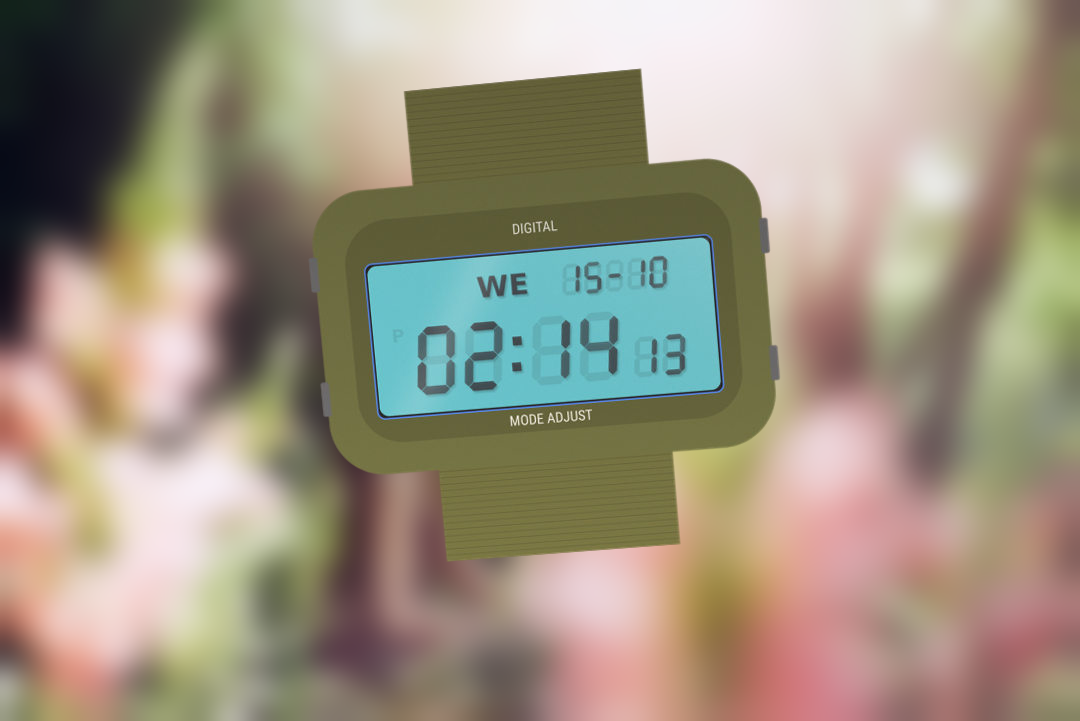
2:14:13
